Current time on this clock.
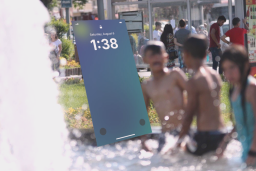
1:38
